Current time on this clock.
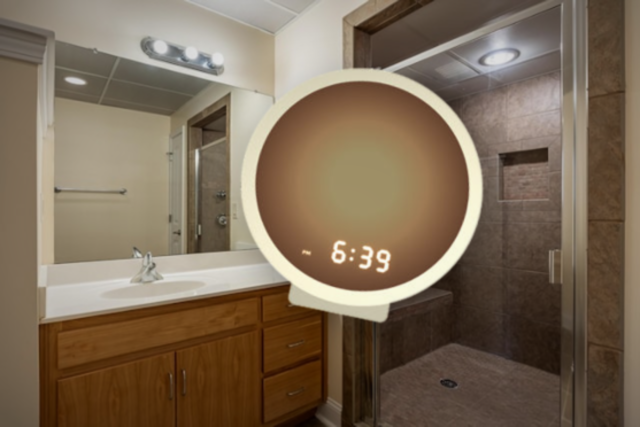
6:39
